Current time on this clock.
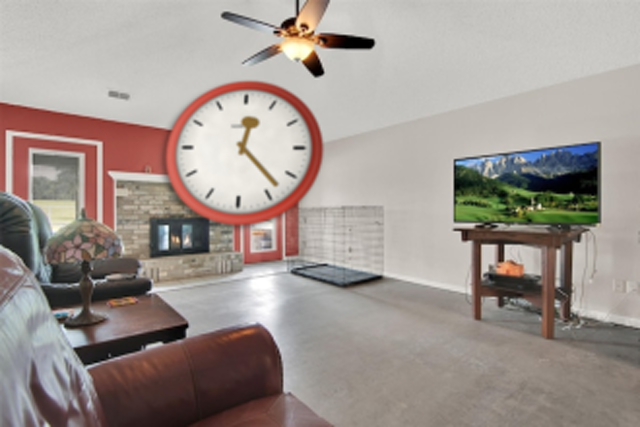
12:23
